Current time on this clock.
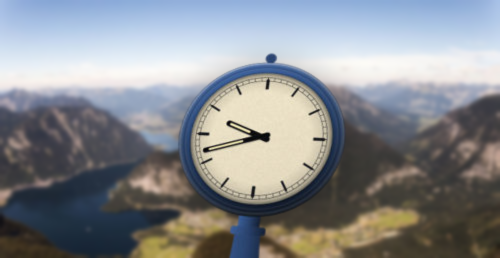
9:42
